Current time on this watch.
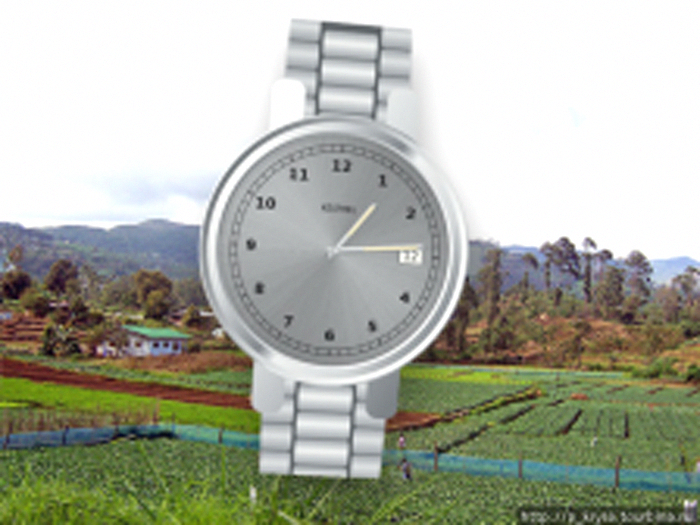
1:14
